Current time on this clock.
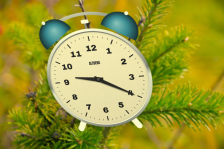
9:20
